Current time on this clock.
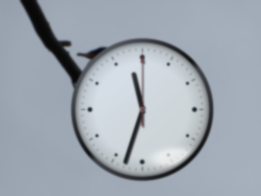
11:33:00
